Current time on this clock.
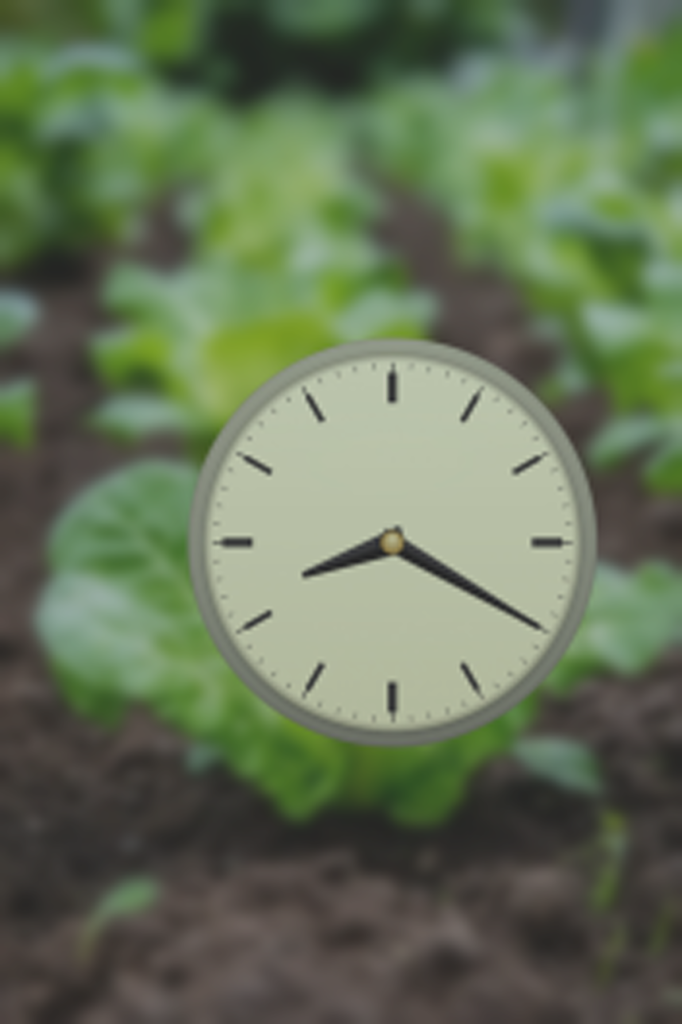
8:20
